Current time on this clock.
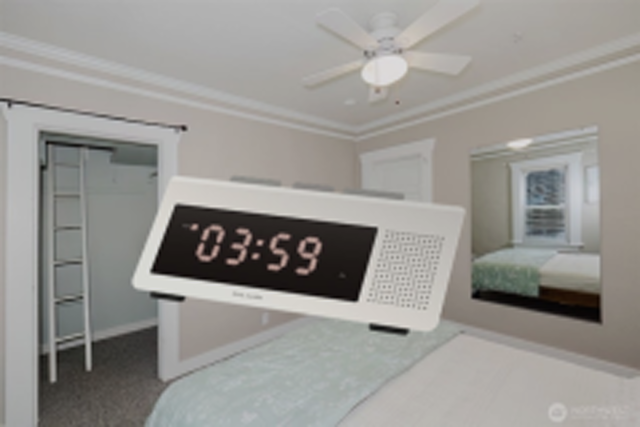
3:59
